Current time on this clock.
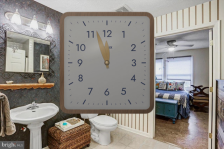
11:57
